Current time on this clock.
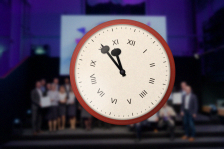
10:51
